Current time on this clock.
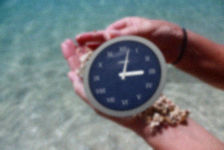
3:02
